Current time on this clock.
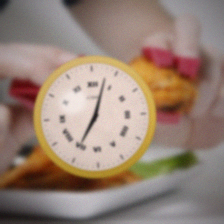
7:03
